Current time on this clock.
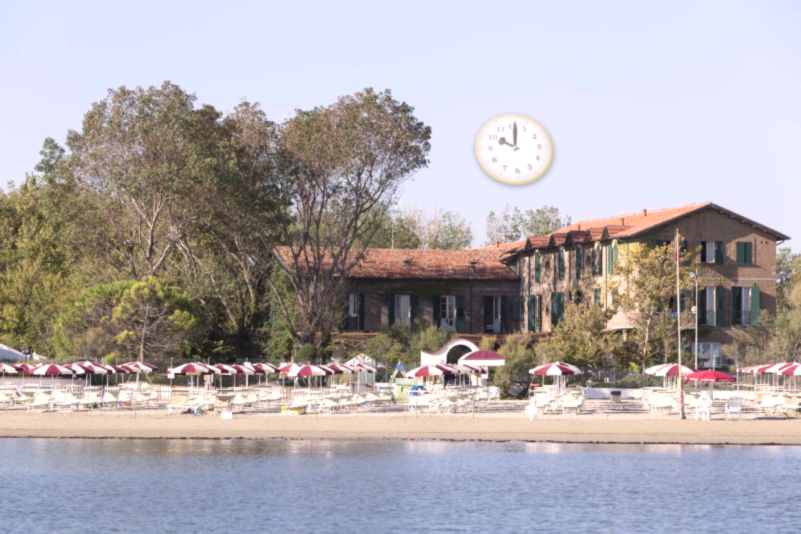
10:01
